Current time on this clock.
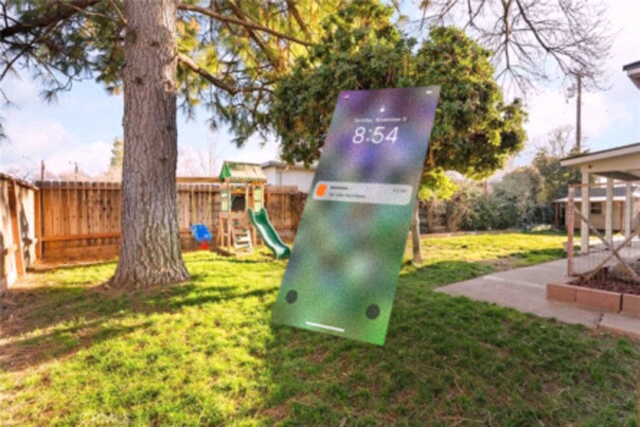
8:54
